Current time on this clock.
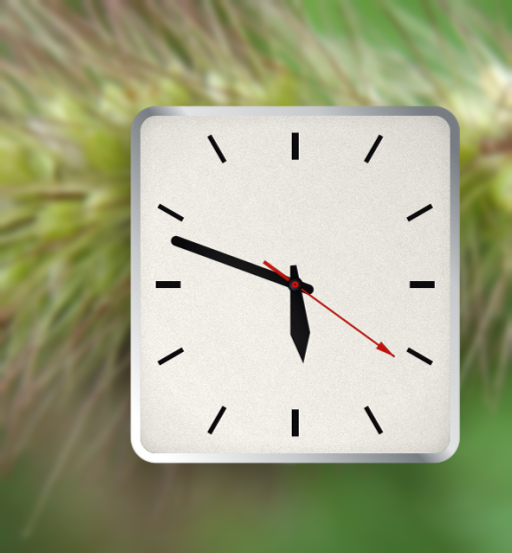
5:48:21
